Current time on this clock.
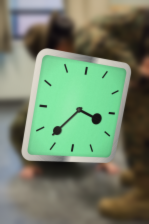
3:37
